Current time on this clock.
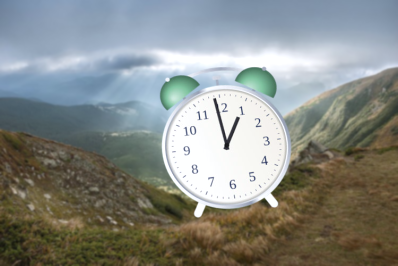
12:59
